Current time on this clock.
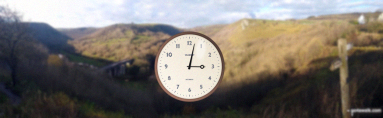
3:02
